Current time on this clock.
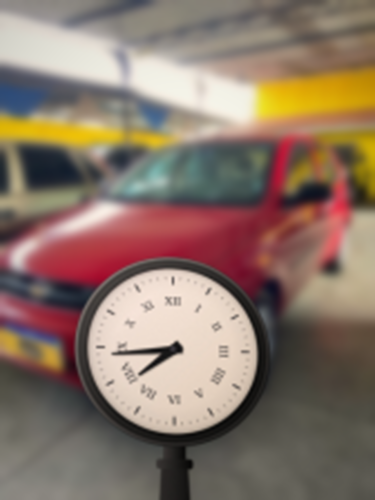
7:44
